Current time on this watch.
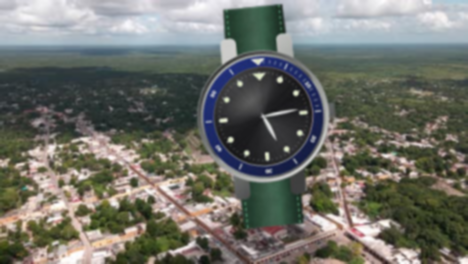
5:14
